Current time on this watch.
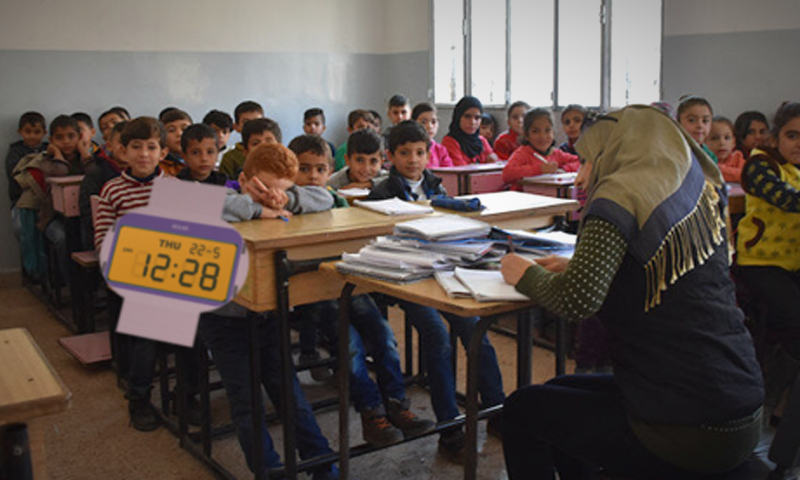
12:28
